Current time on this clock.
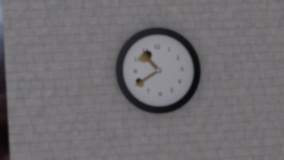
10:40
